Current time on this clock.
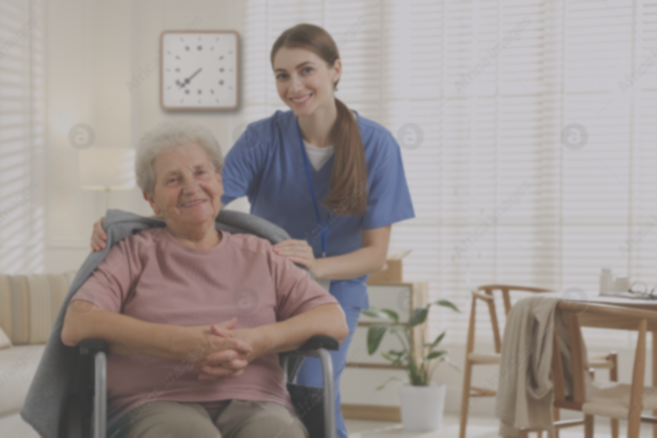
7:38
